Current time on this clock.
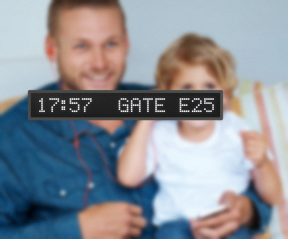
17:57
